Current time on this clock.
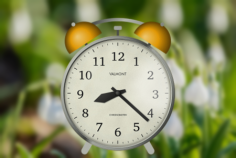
8:22
